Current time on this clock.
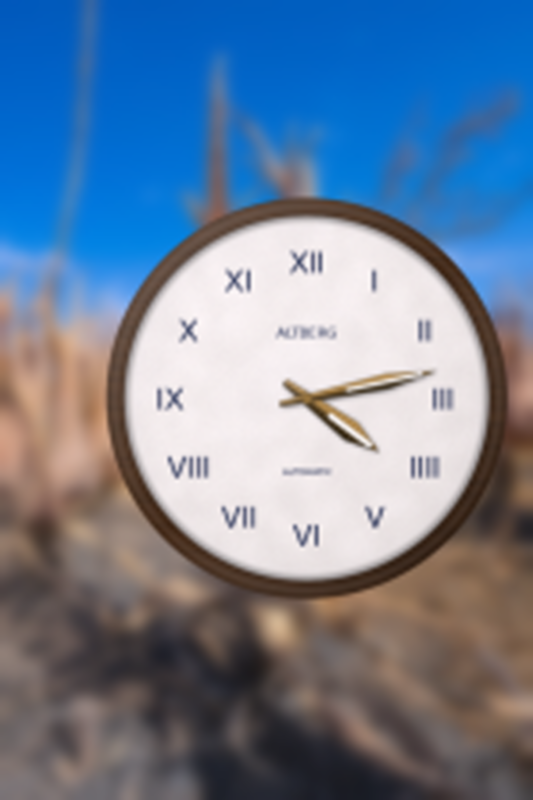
4:13
